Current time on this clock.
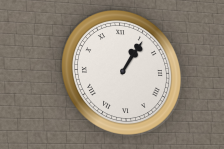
1:06
